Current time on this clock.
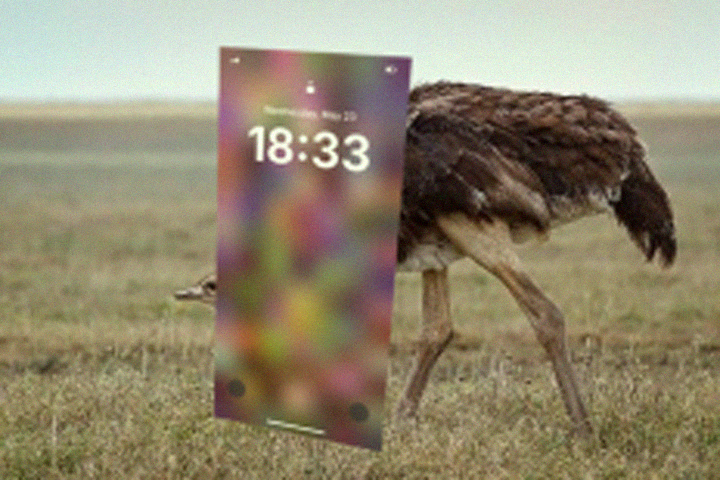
18:33
